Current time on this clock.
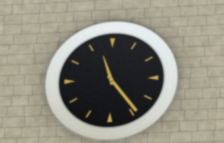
11:24
